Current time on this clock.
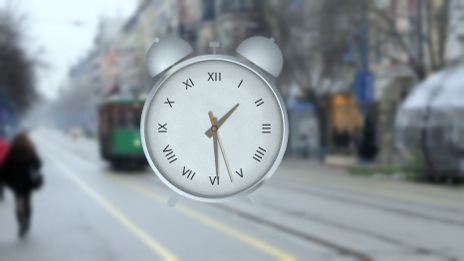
1:29:27
